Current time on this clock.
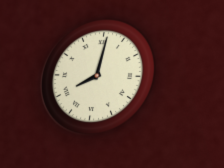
8:01
